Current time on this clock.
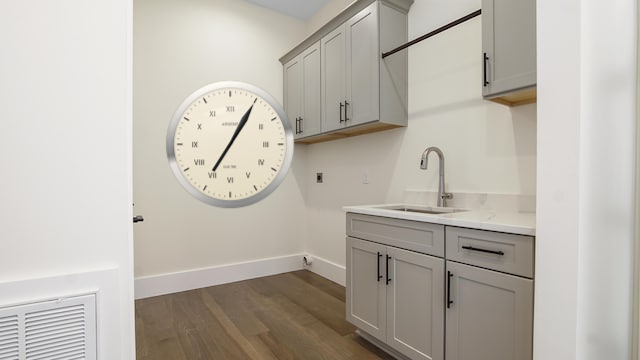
7:05
